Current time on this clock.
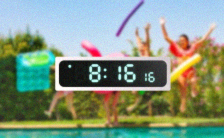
8:16:16
